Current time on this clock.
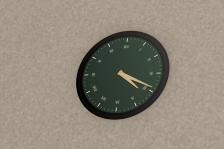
4:19
